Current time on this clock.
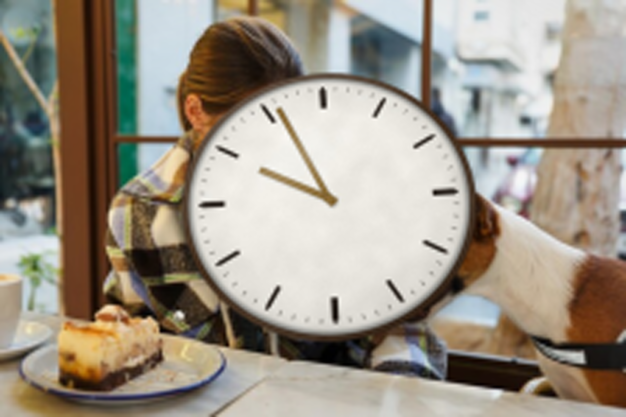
9:56
